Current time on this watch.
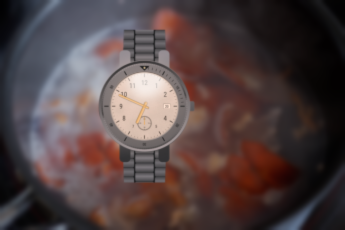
6:49
